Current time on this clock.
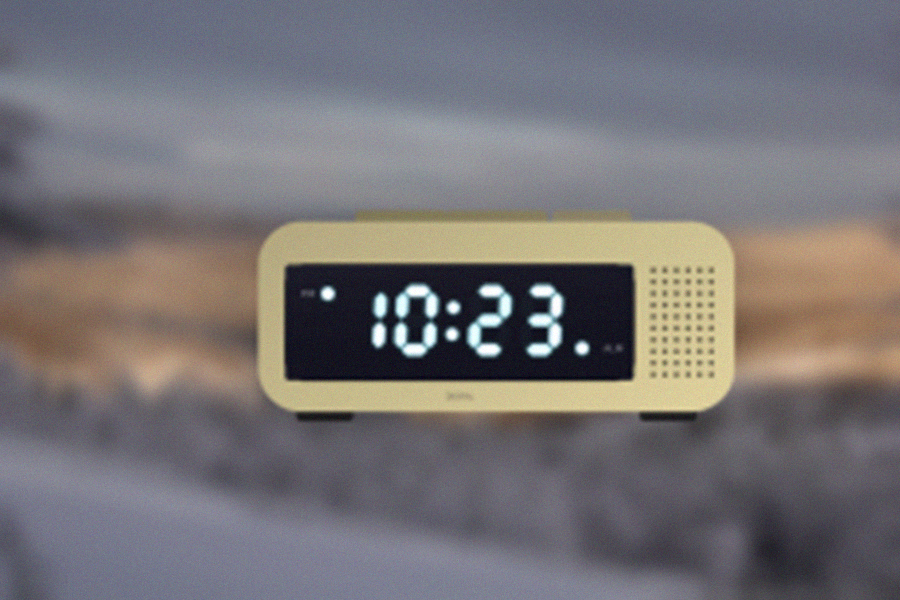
10:23
